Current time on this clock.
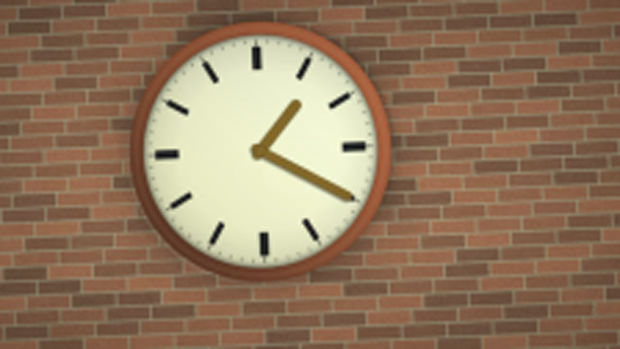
1:20
